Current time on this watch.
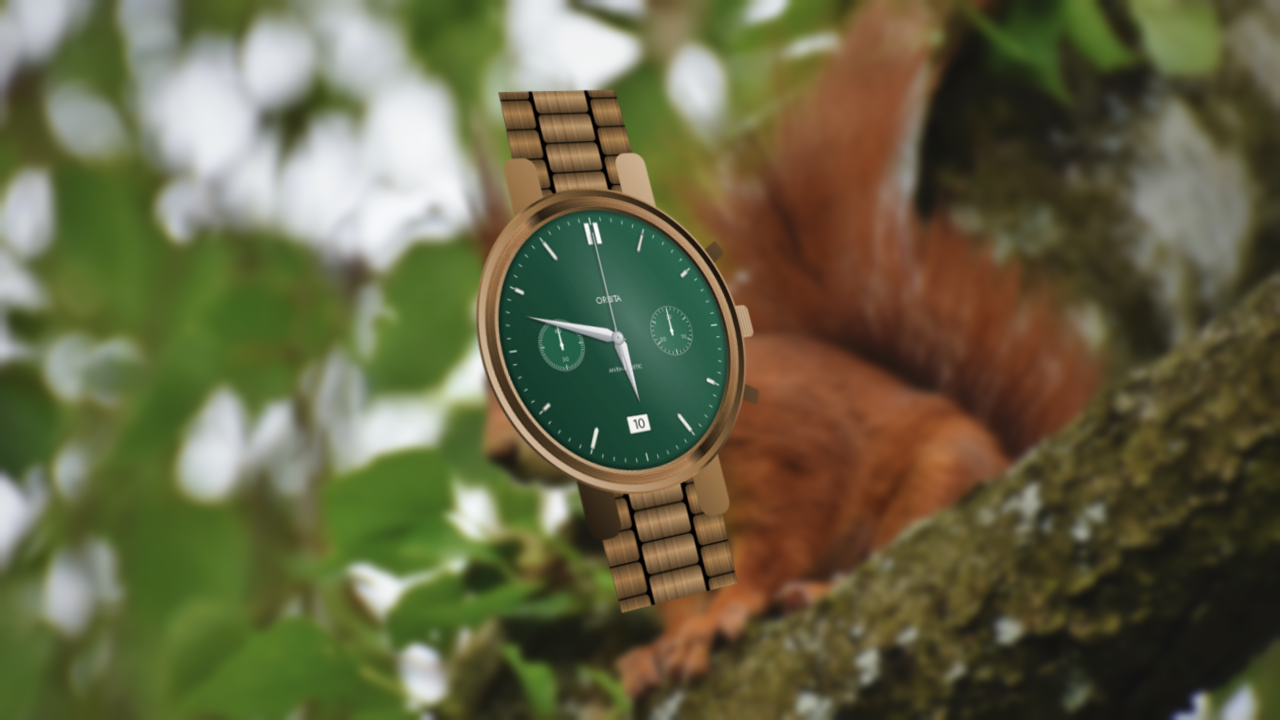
5:48
